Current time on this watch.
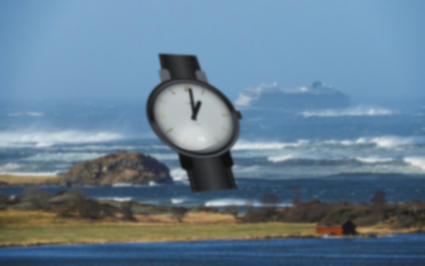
1:01
